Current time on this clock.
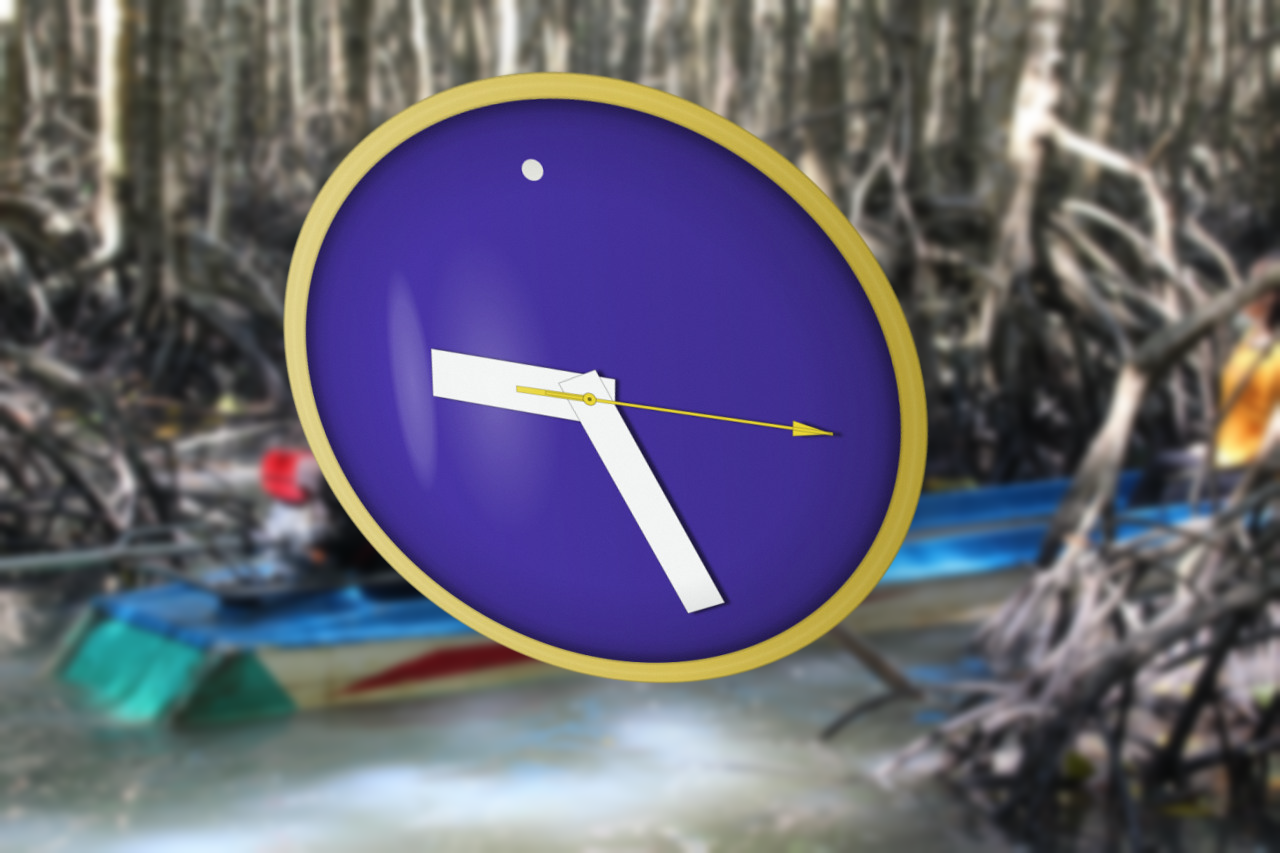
9:27:17
